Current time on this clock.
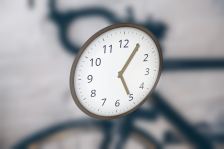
5:05
